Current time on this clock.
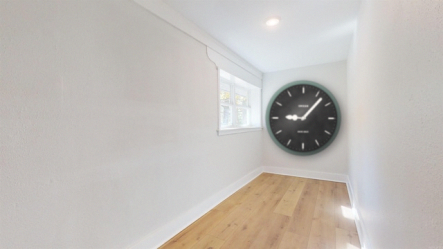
9:07
